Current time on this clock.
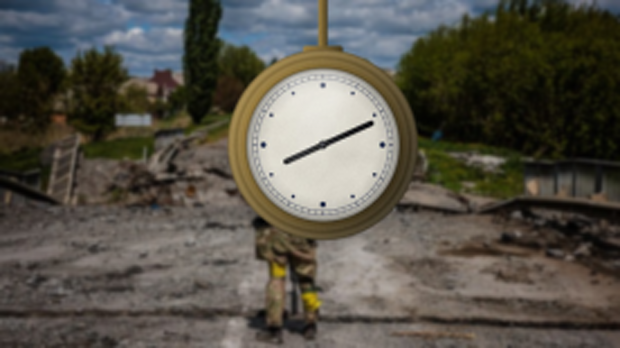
8:11
